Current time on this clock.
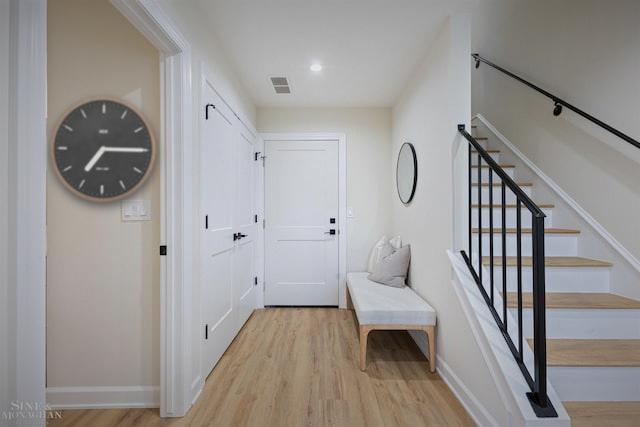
7:15
